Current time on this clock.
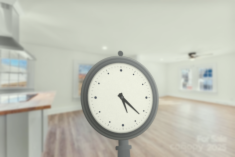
5:22
